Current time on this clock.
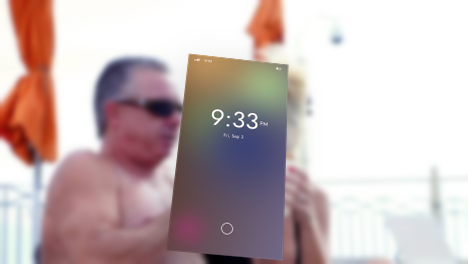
9:33
